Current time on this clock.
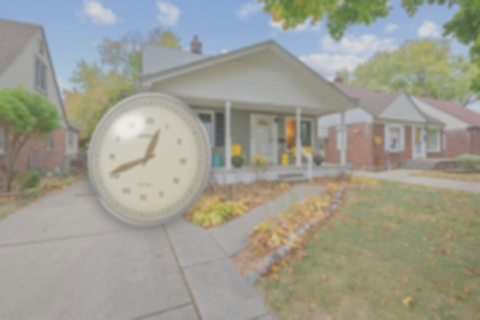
12:41
